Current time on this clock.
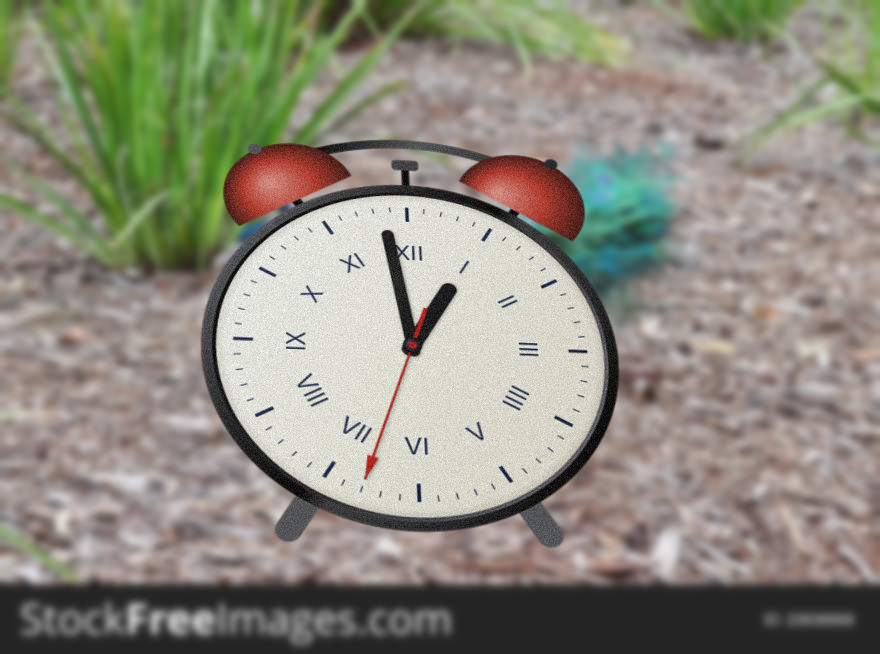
12:58:33
